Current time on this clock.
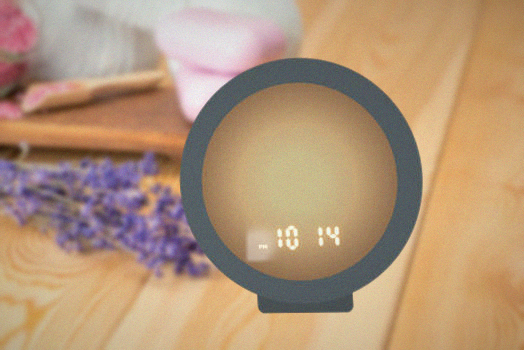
10:14
